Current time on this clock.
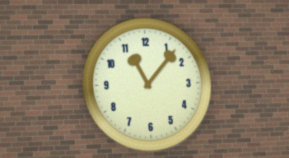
11:07
